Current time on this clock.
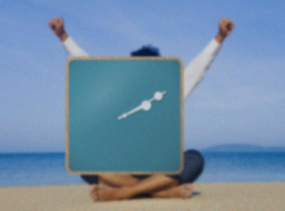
2:10
